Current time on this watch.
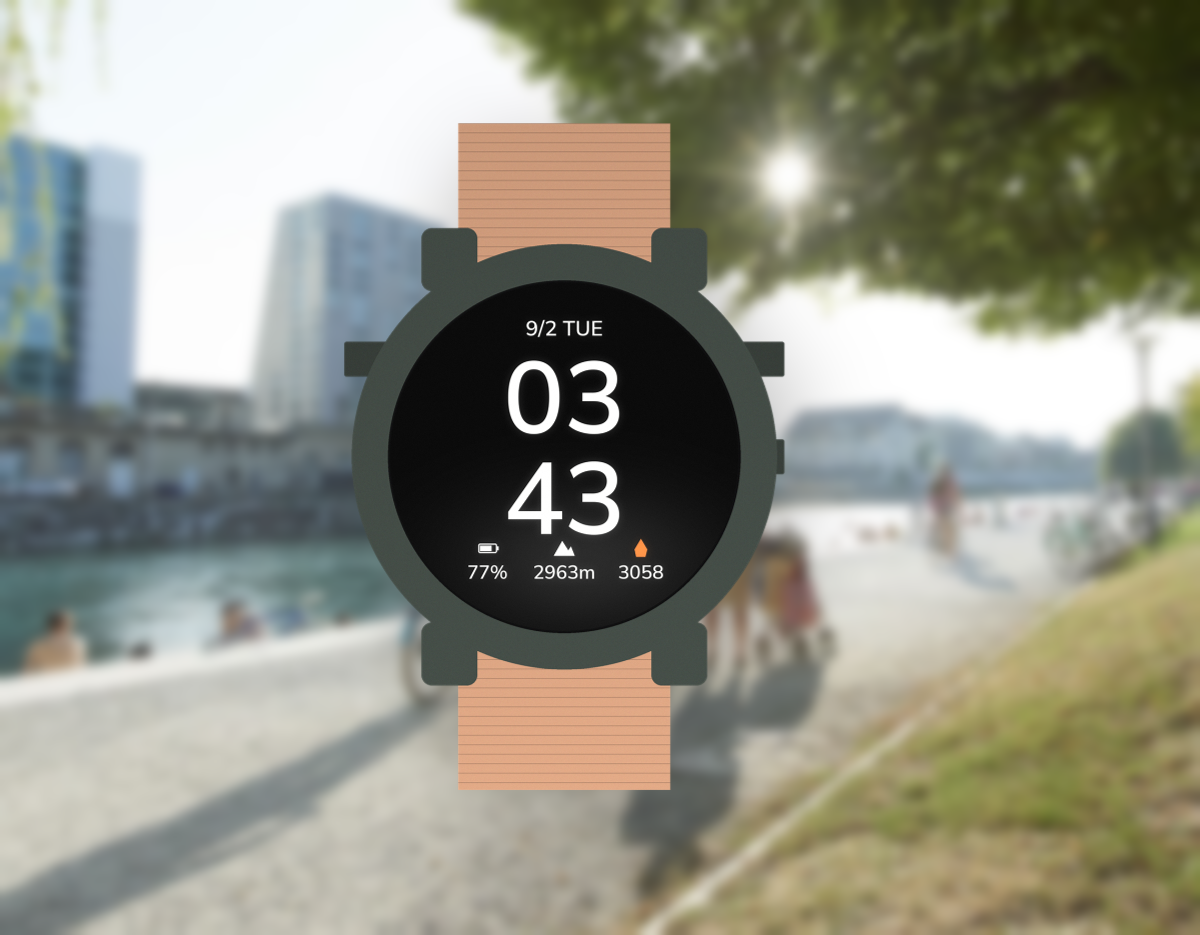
3:43
